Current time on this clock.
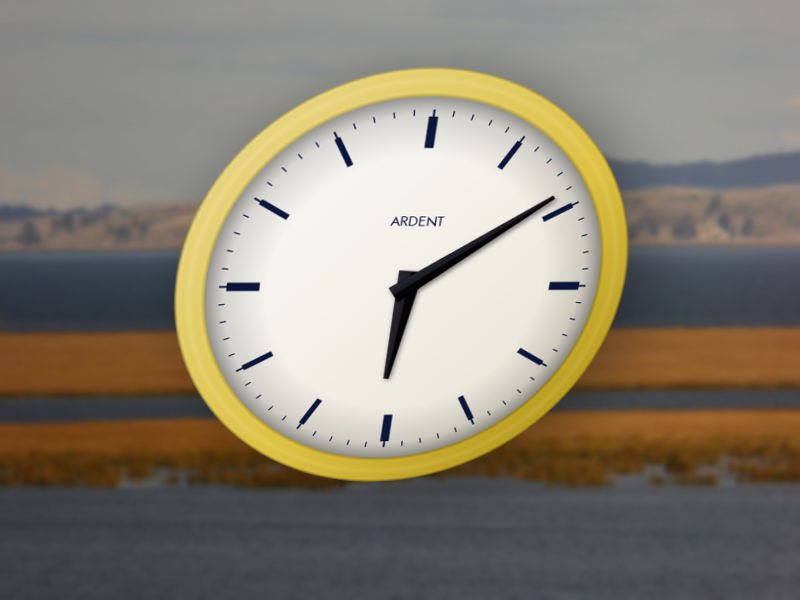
6:09
